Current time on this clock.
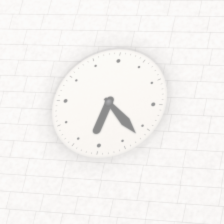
6:22
